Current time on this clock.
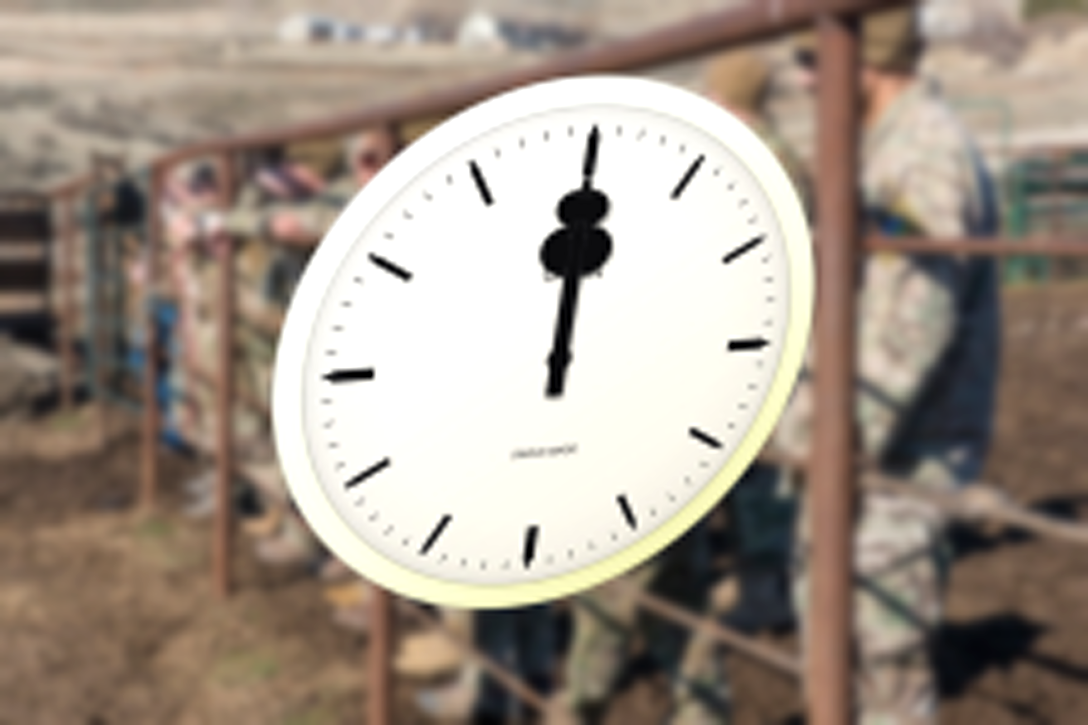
12:00
